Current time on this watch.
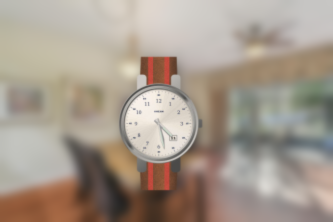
4:28
